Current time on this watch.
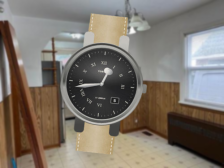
12:43
